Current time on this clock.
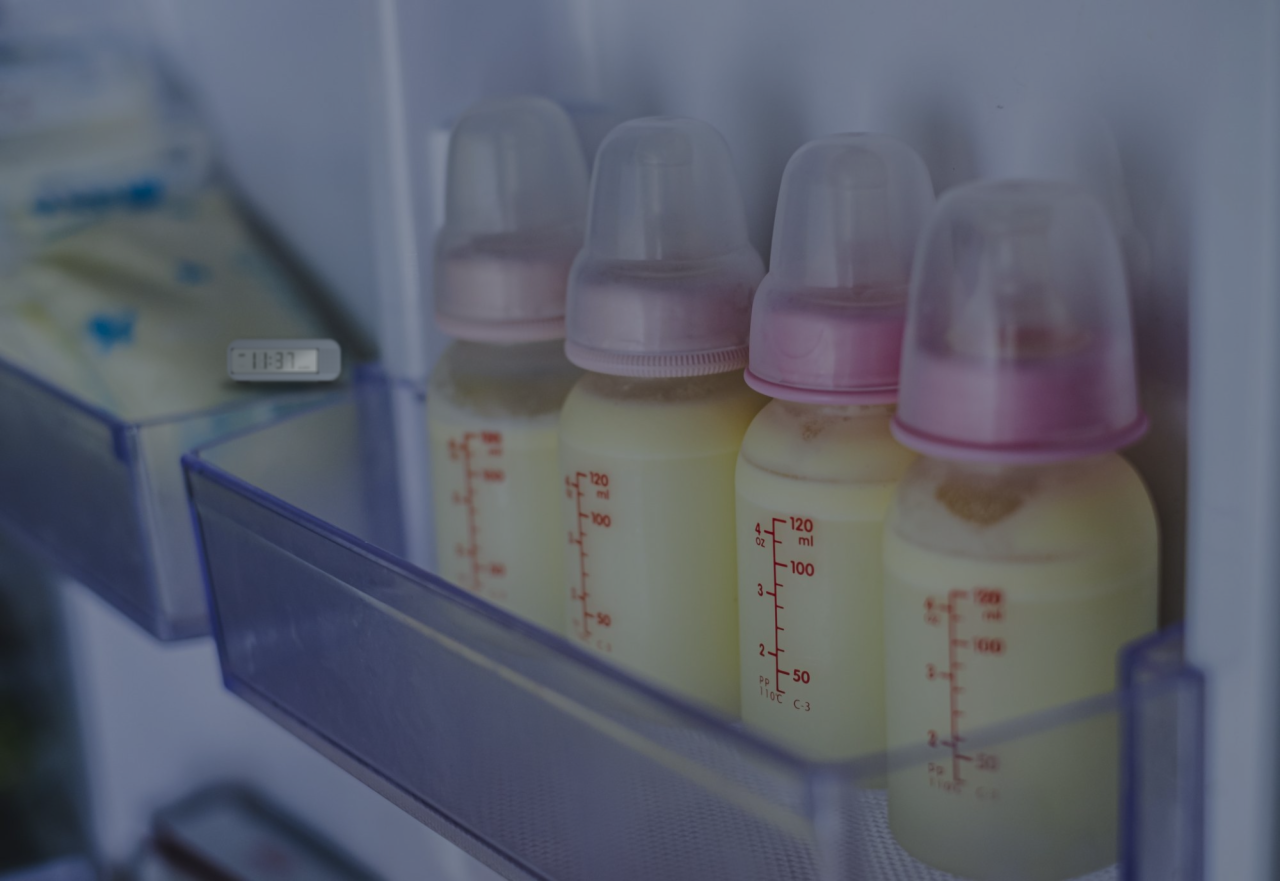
11:37
